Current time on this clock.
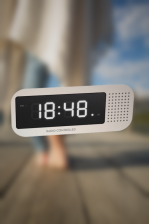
18:48
